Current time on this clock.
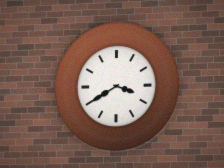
3:40
